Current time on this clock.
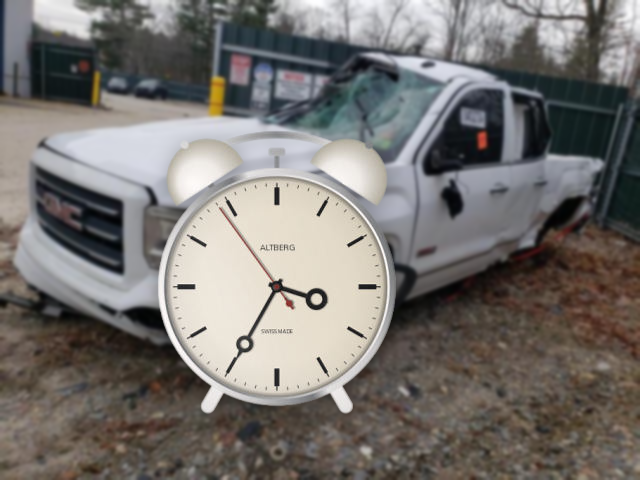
3:34:54
